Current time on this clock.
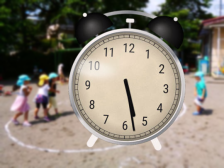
5:28
